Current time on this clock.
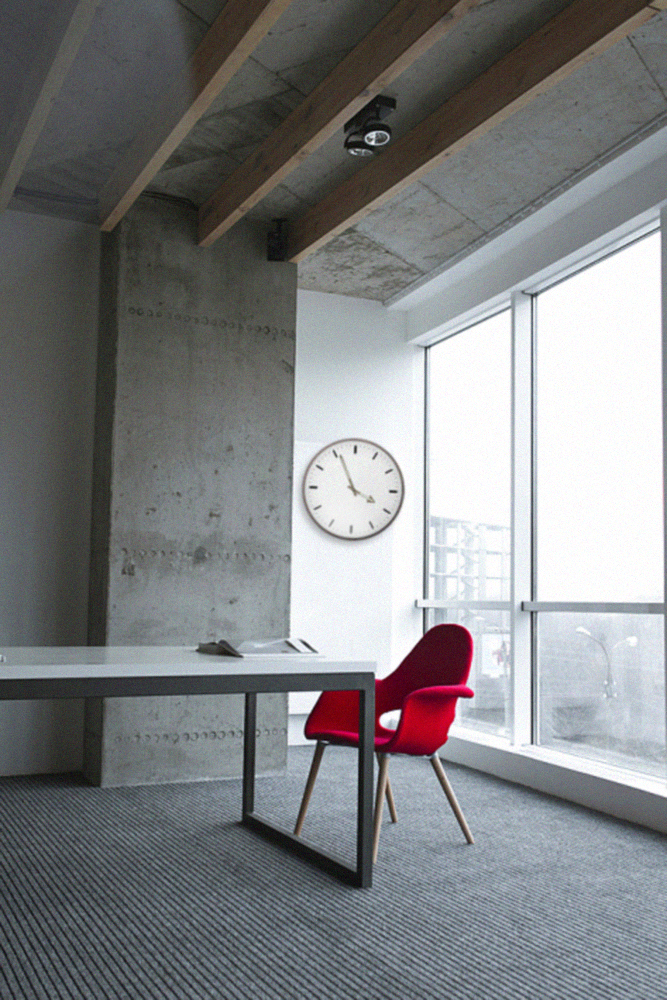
3:56
